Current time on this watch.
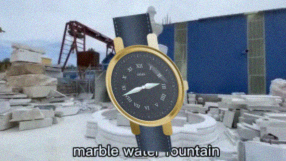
2:42
